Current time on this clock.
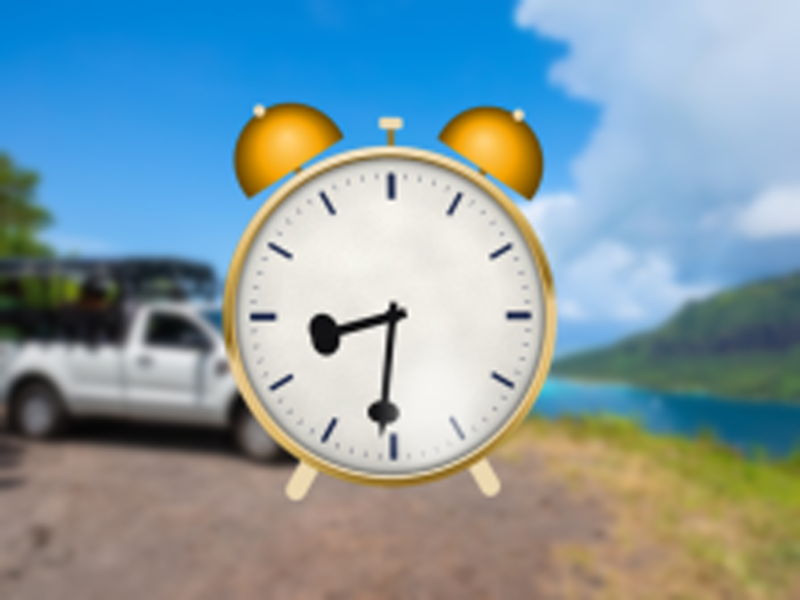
8:31
